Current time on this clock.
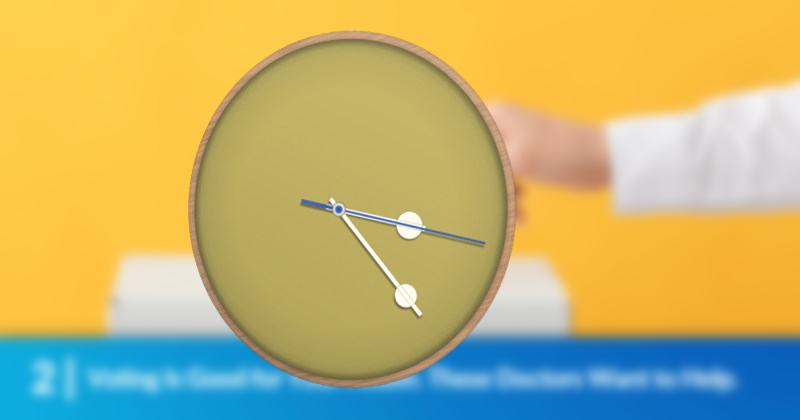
3:23:17
